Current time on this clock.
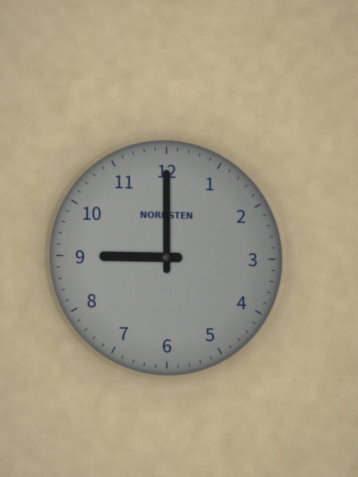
9:00
